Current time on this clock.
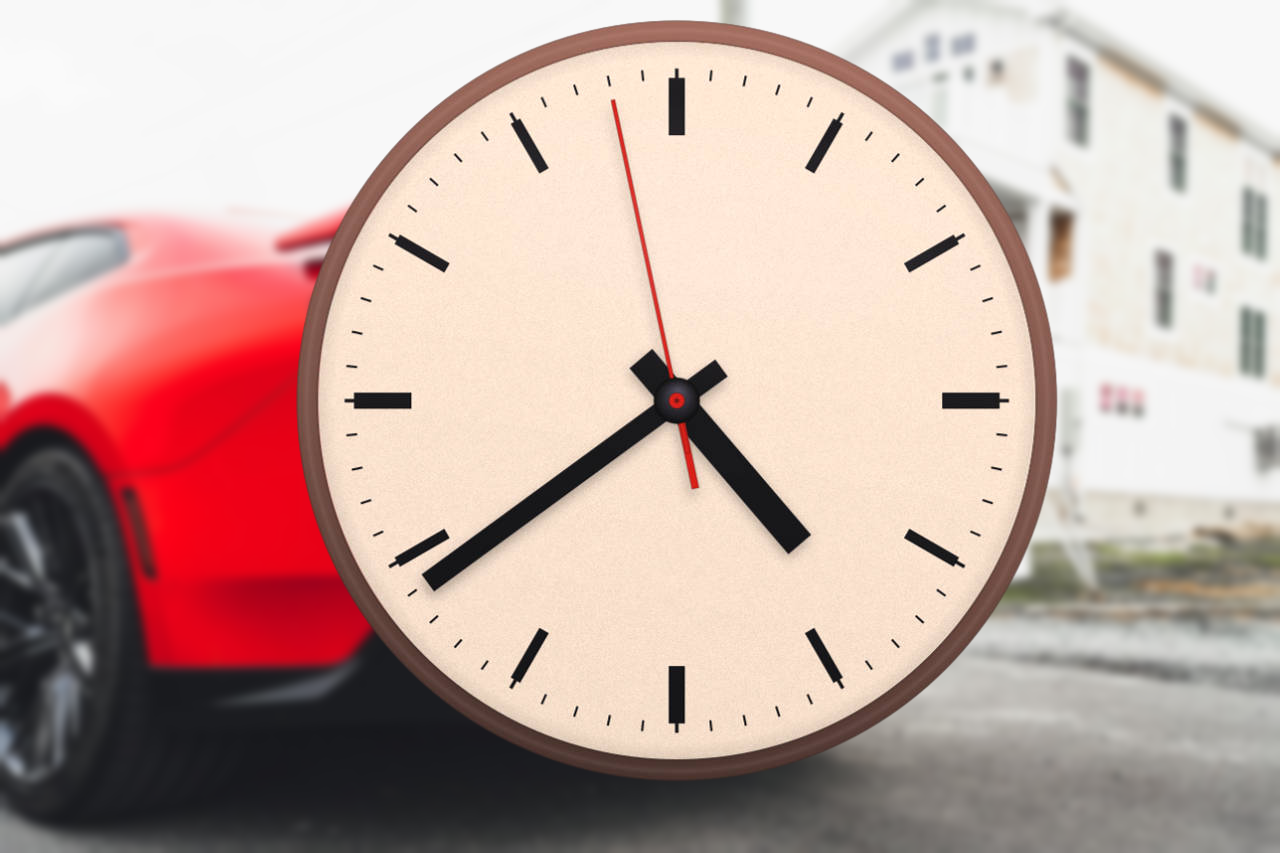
4:38:58
